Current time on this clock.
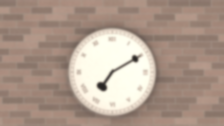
7:10
